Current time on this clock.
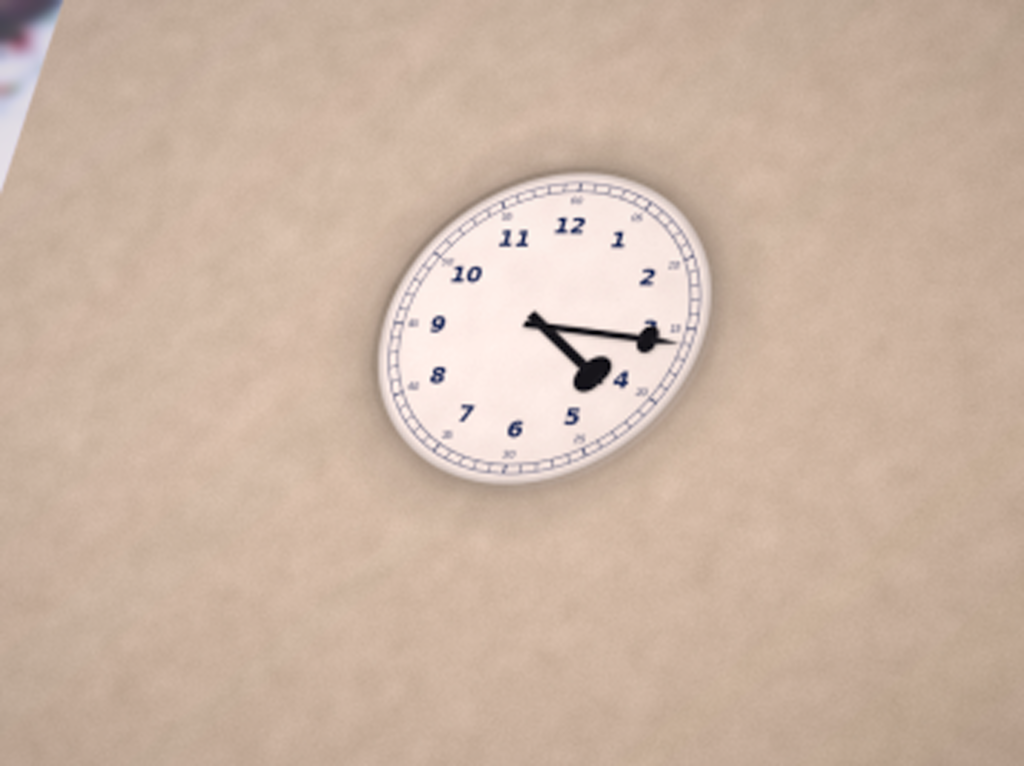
4:16
